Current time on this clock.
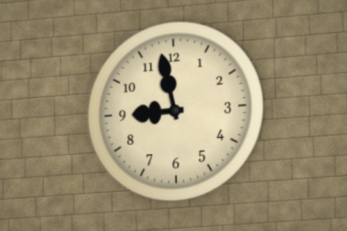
8:58
